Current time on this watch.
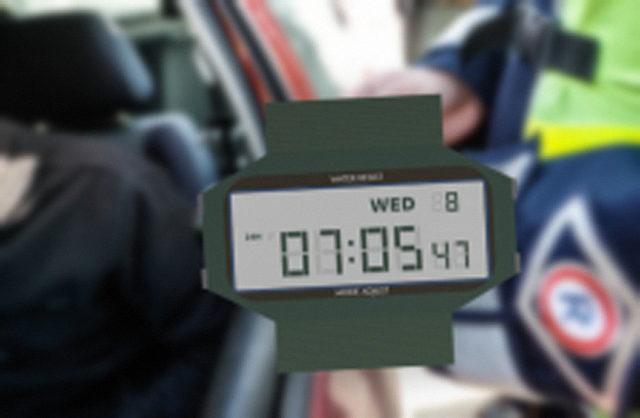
7:05:47
